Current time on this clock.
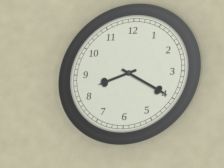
8:20
